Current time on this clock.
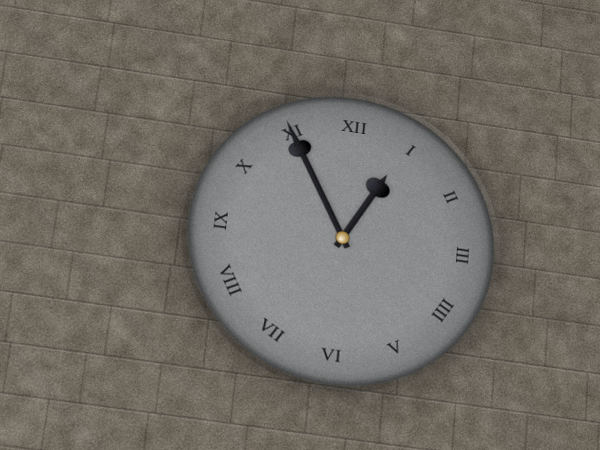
12:55
